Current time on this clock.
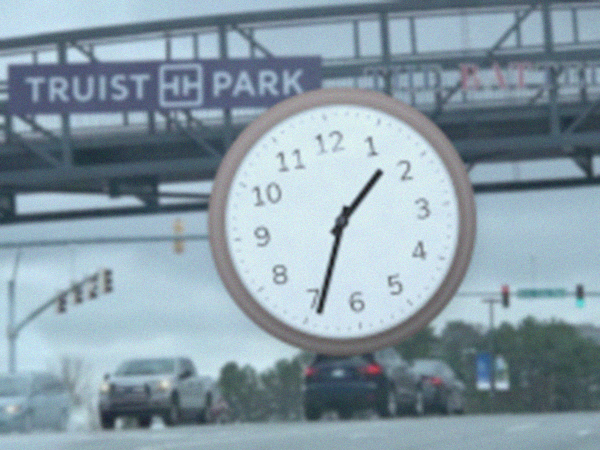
1:34
